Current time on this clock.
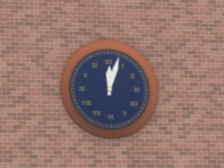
12:03
